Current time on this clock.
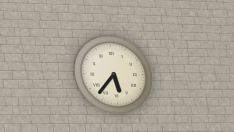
5:37
